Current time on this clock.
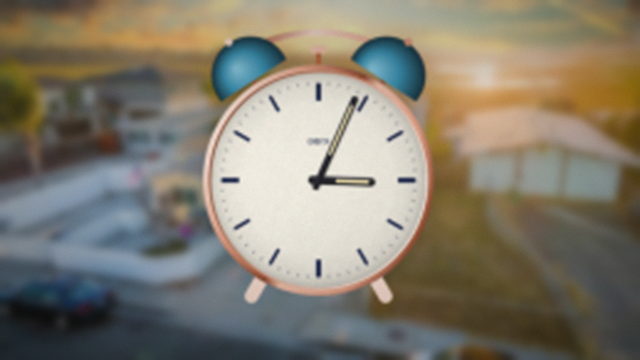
3:04
